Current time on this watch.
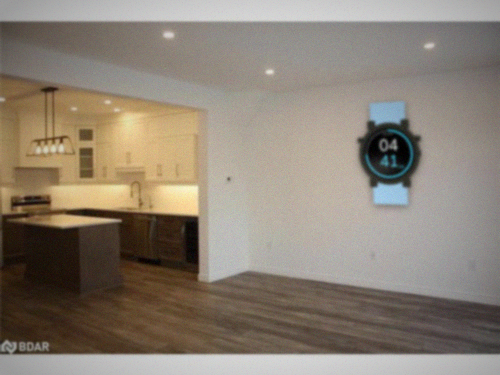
4:41
